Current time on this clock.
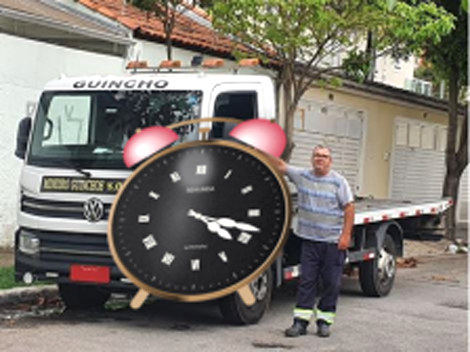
4:18
